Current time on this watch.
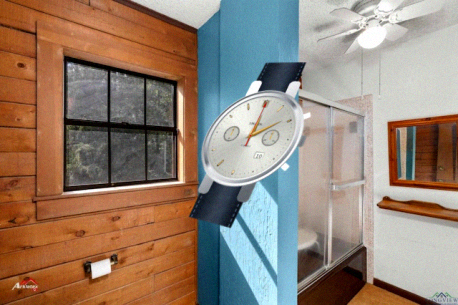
12:09
